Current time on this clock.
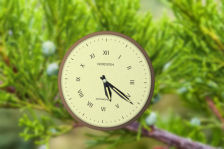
5:21
